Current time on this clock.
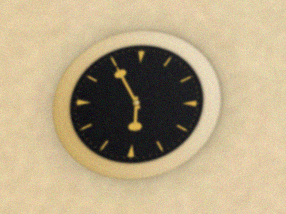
5:55
